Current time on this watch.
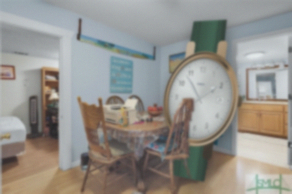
1:53
